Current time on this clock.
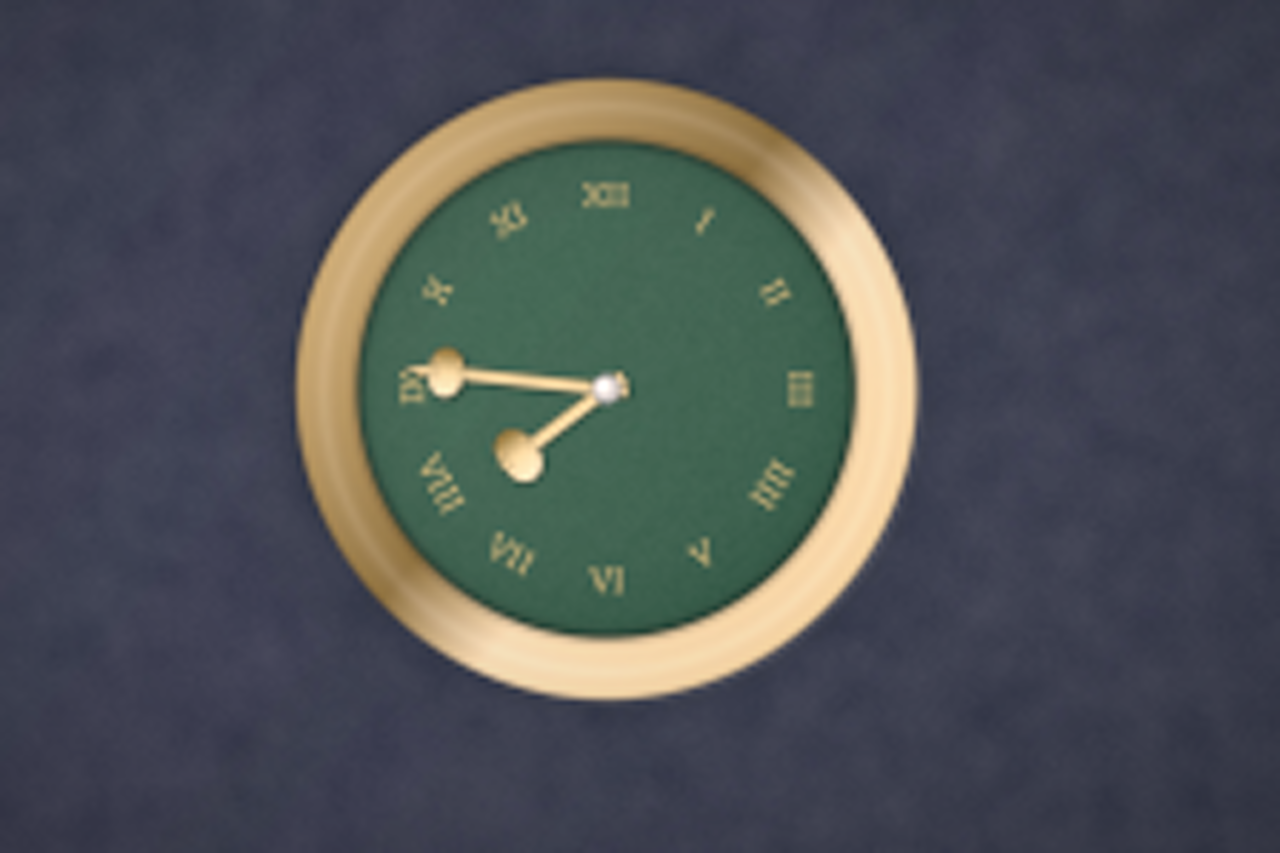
7:46
